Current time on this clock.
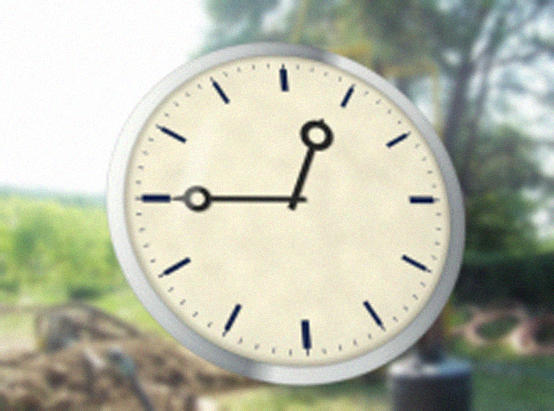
12:45
